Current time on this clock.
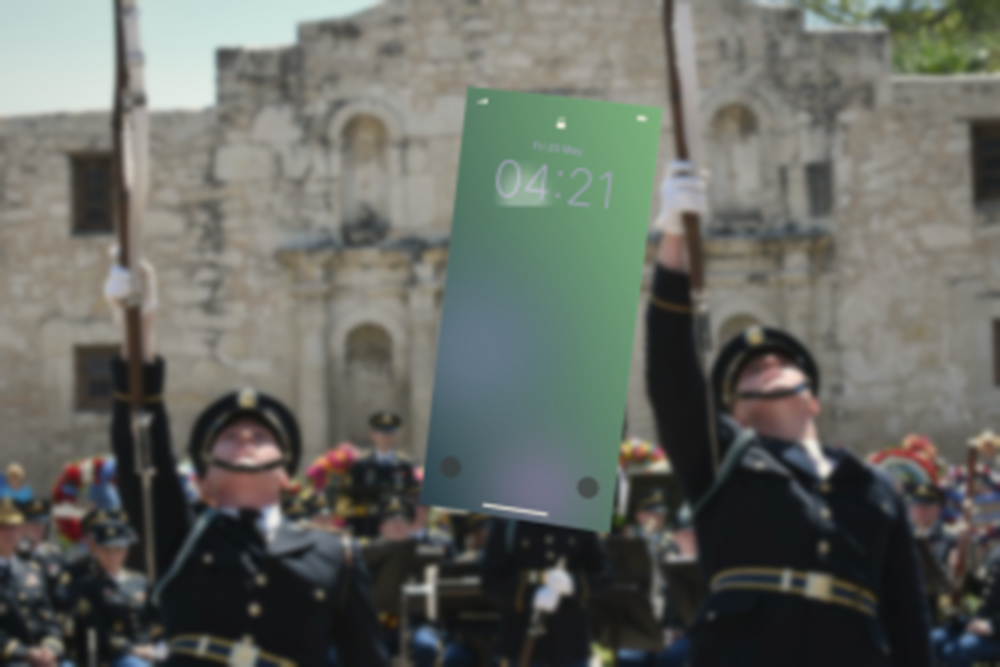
4:21
